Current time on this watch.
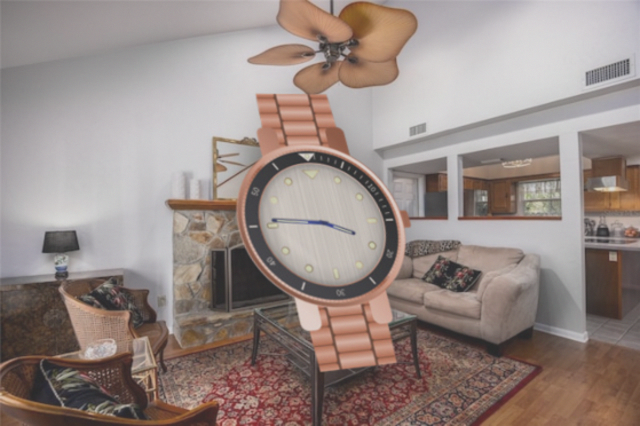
3:46
